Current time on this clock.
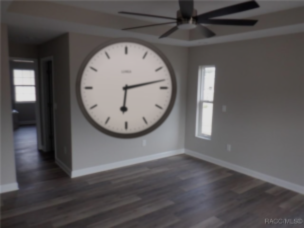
6:13
